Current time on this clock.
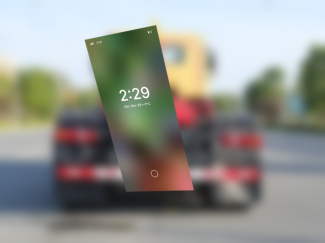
2:29
